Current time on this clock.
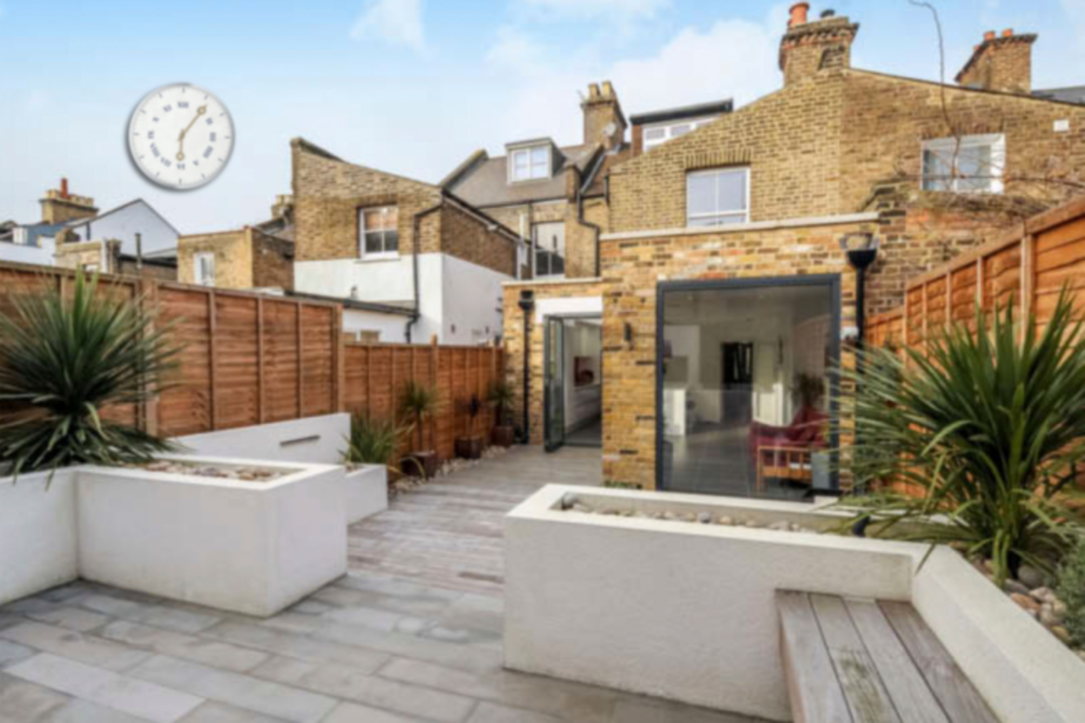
6:06
